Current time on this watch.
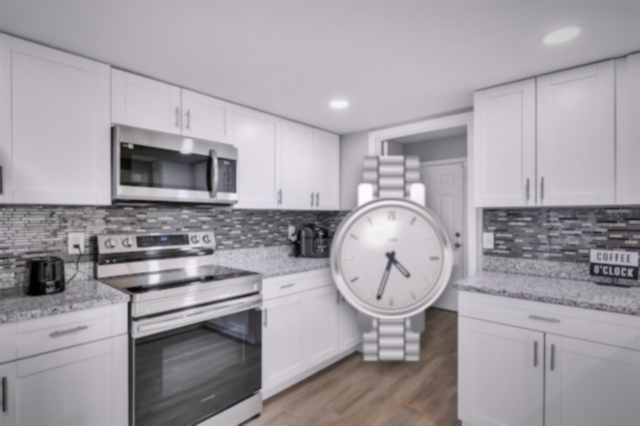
4:33
